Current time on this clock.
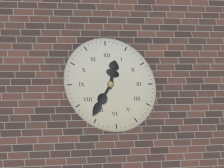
12:36
